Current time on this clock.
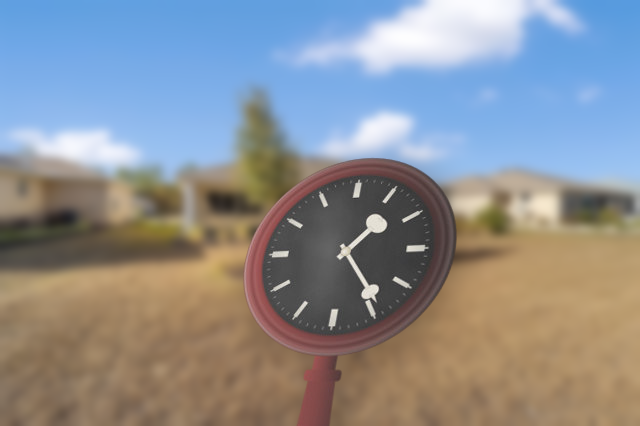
1:24
